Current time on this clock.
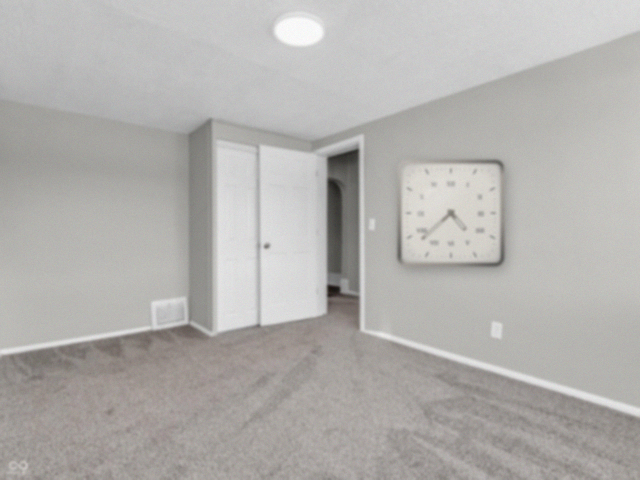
4:38
